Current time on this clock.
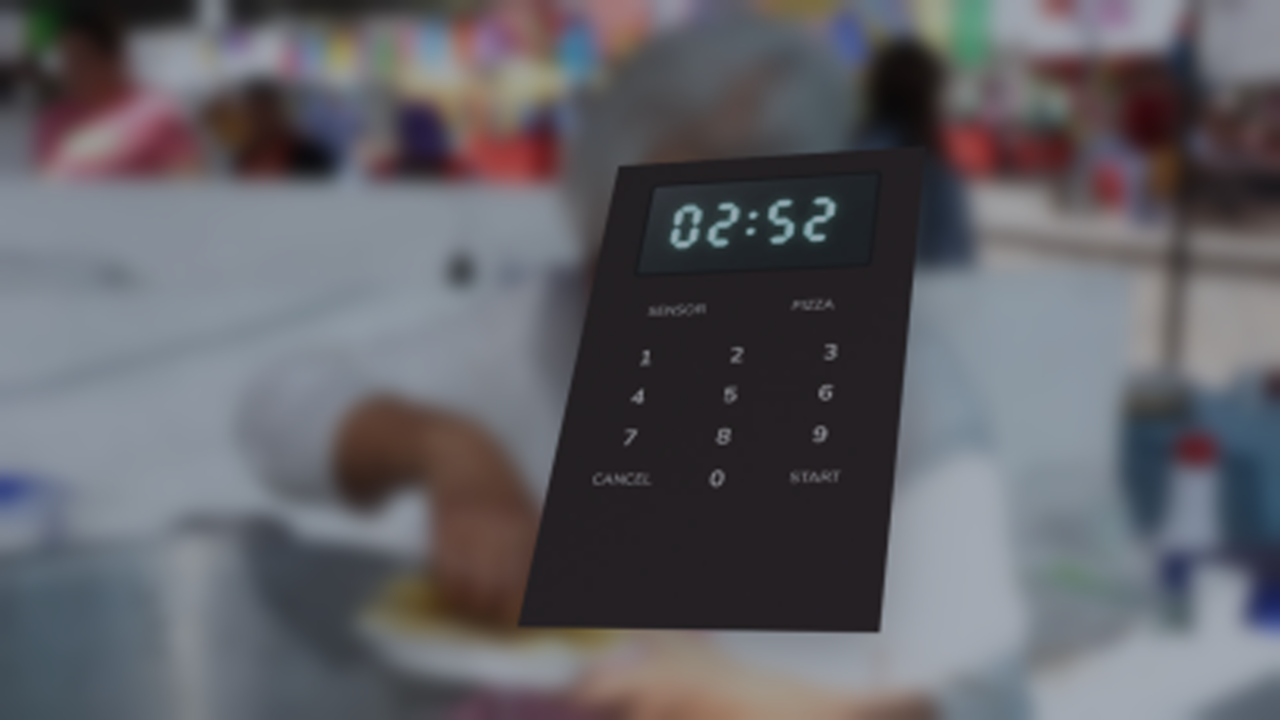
2:52
